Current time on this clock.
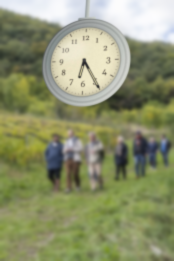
6:25
